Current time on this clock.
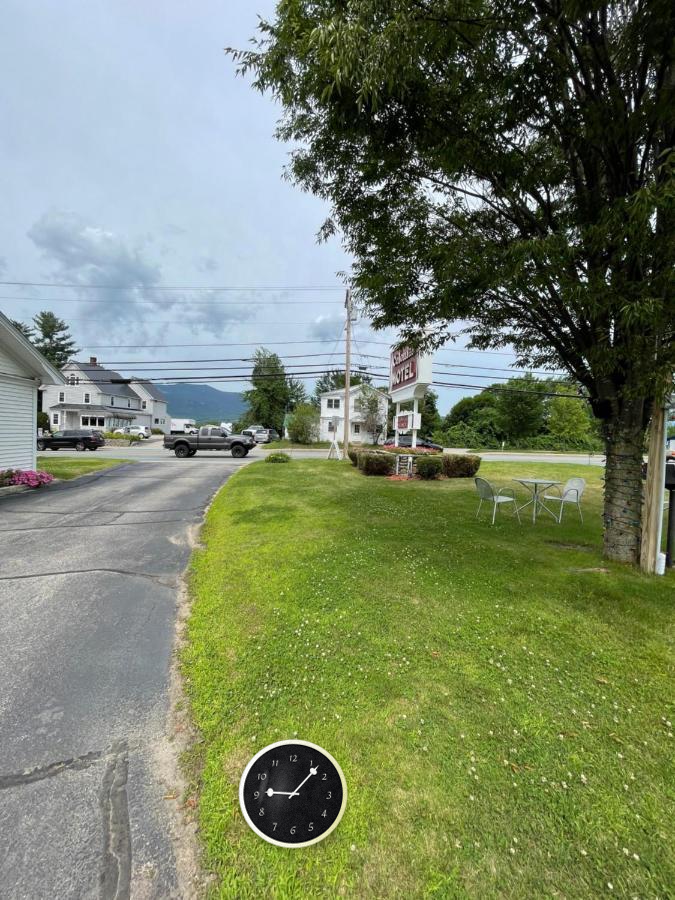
9:07
